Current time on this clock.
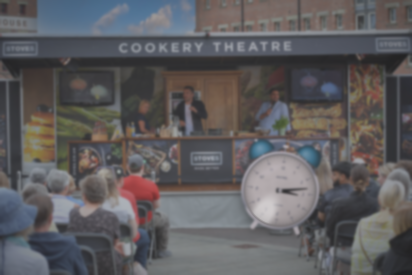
3:13
